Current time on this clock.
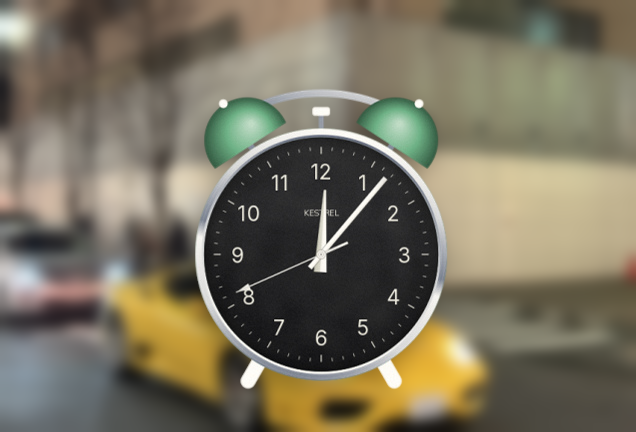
12:06:41
